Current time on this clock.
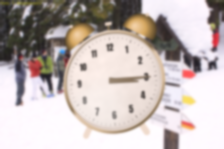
3:15
